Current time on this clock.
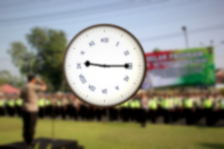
9:15
